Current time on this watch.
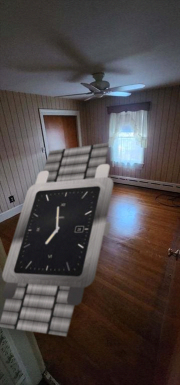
6:58
